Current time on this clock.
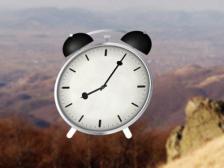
8:05
